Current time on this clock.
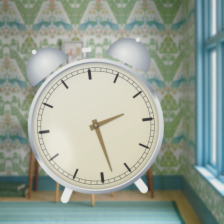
2:28
